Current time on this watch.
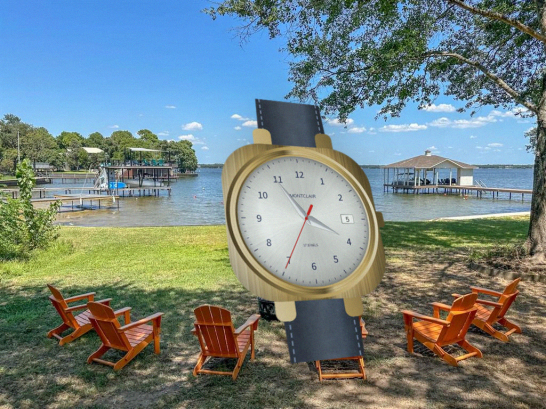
3:54:35
